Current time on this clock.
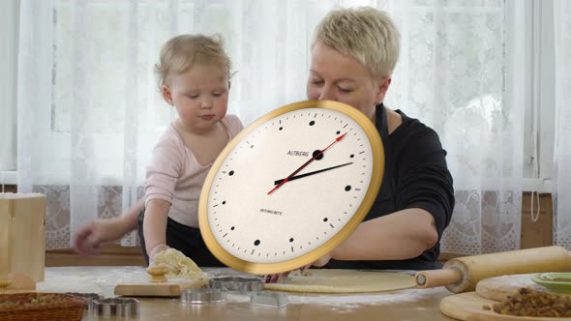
1:11:06
